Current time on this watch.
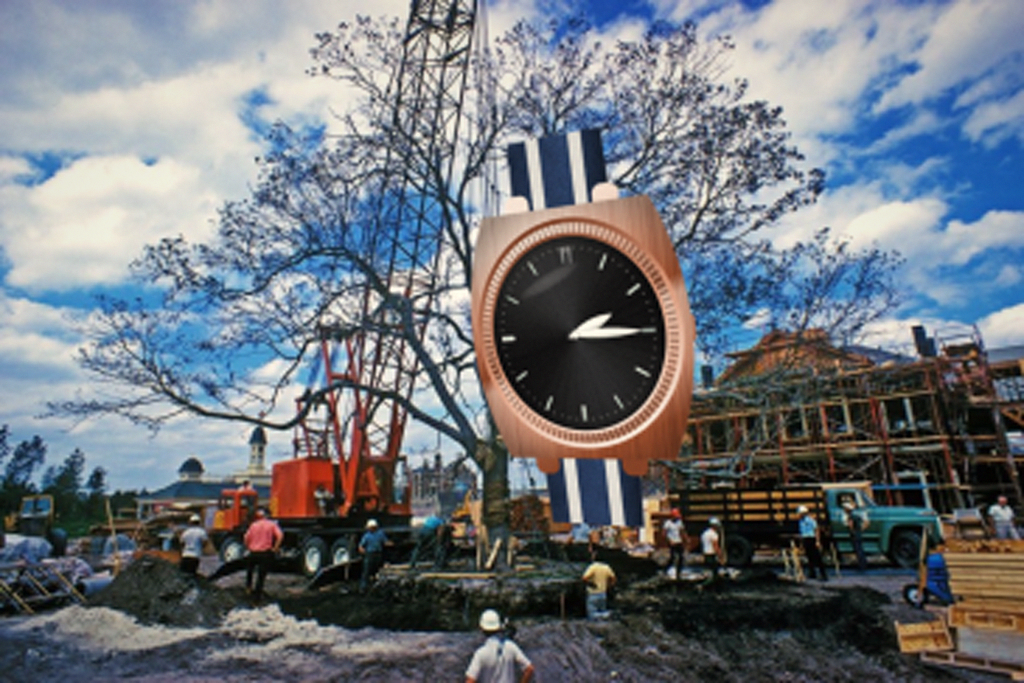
2:15
